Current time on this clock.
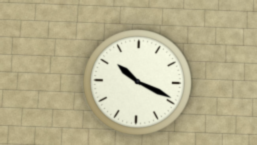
10:19
